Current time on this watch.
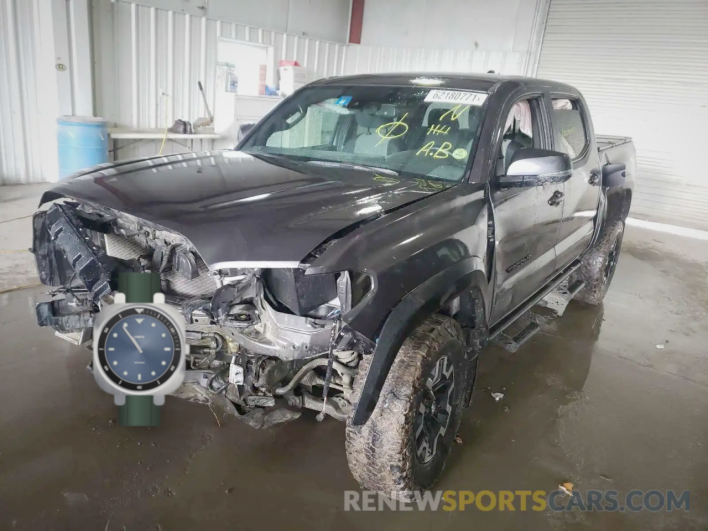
10:54
